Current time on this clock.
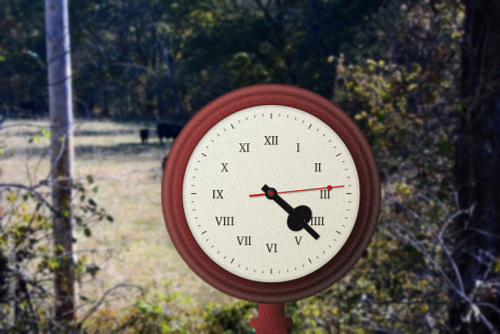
4:22:14
